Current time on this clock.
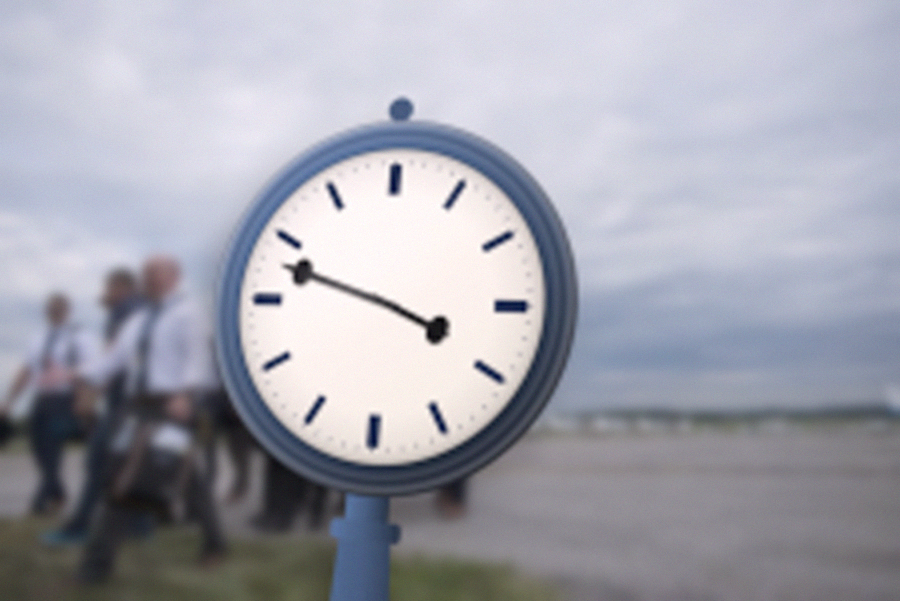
3:48
